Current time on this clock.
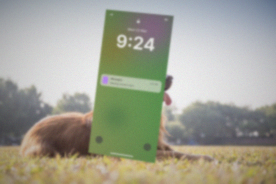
9:24
